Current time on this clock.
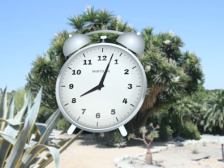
8:03
